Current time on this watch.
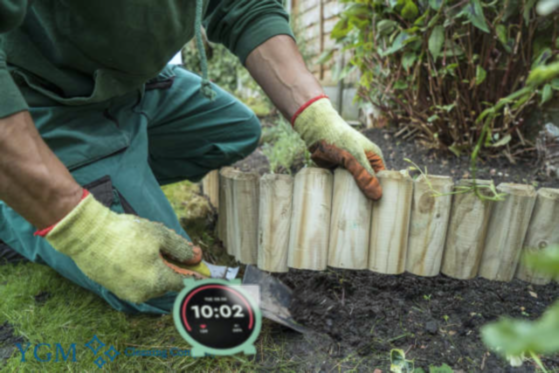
10:02
